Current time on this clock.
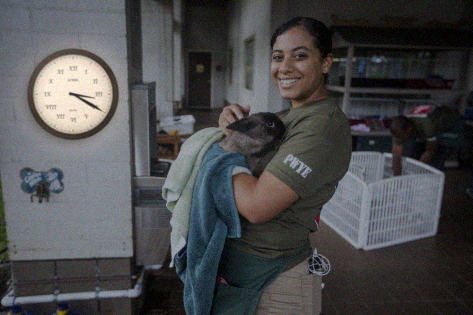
3:20
